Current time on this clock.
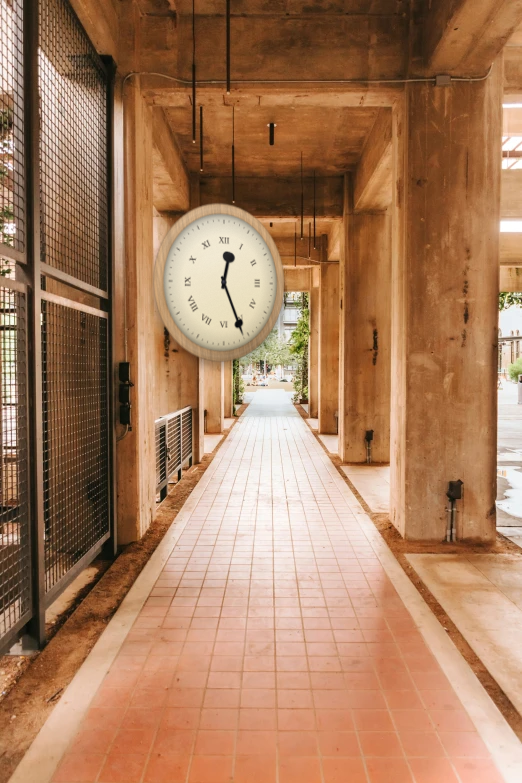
12:26
